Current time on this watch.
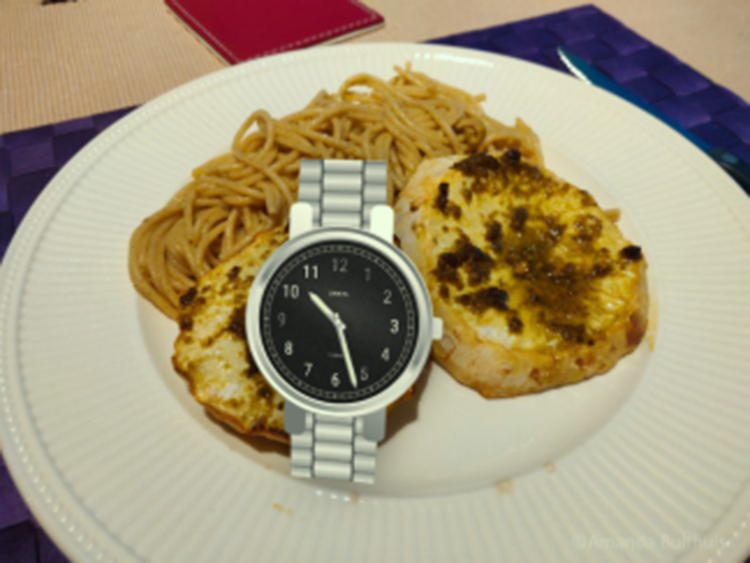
10:27
